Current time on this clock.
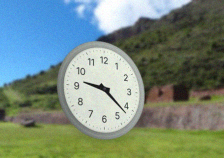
9:22
